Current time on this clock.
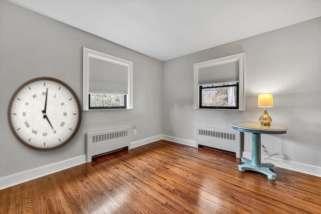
5:01
